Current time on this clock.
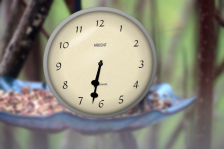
6:32
